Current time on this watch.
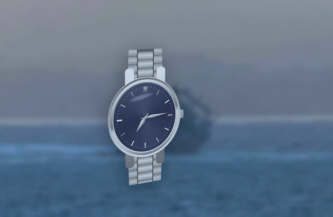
7:14
